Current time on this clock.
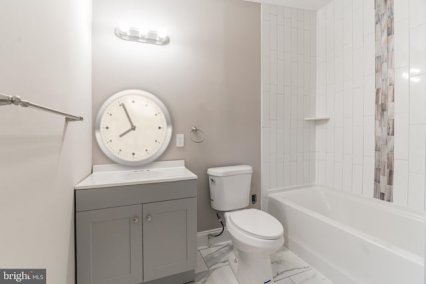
7:56
